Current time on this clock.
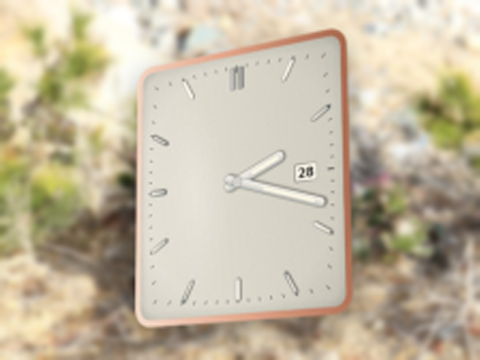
2:18
